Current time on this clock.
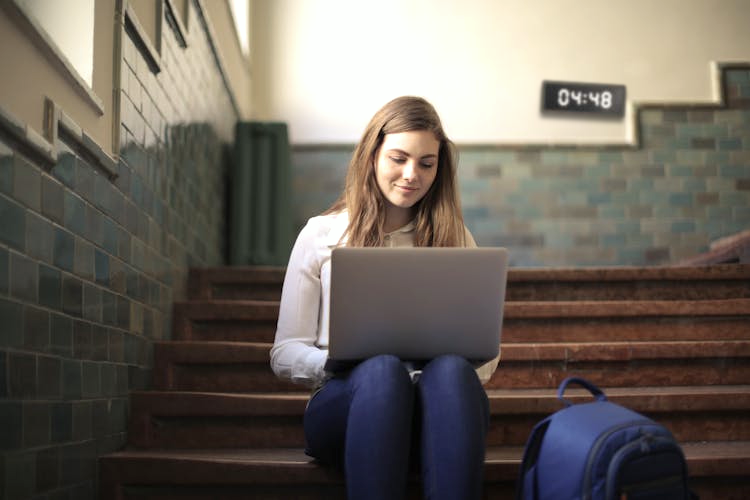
4:48
